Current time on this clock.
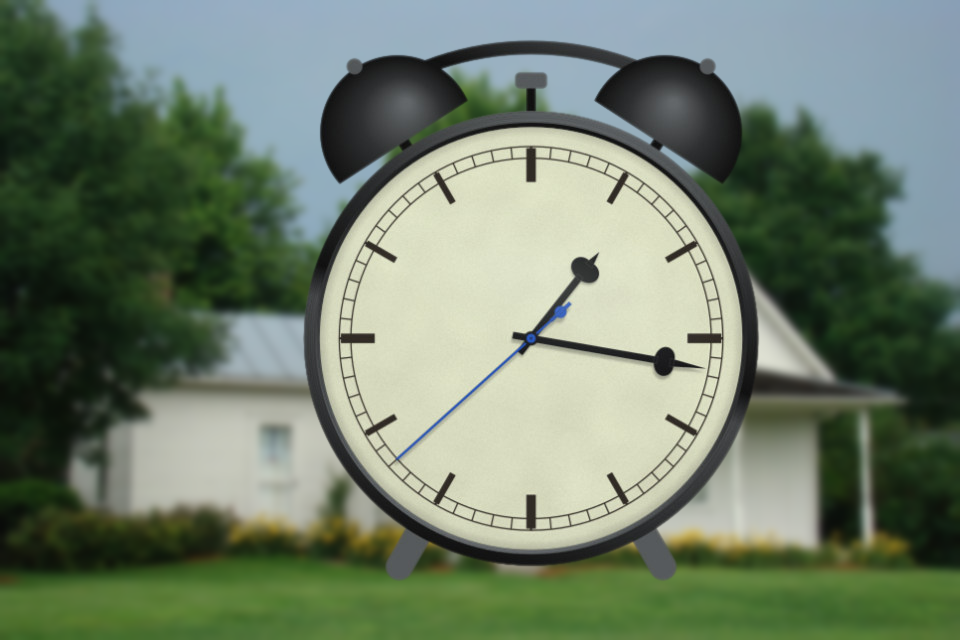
1:16:38
